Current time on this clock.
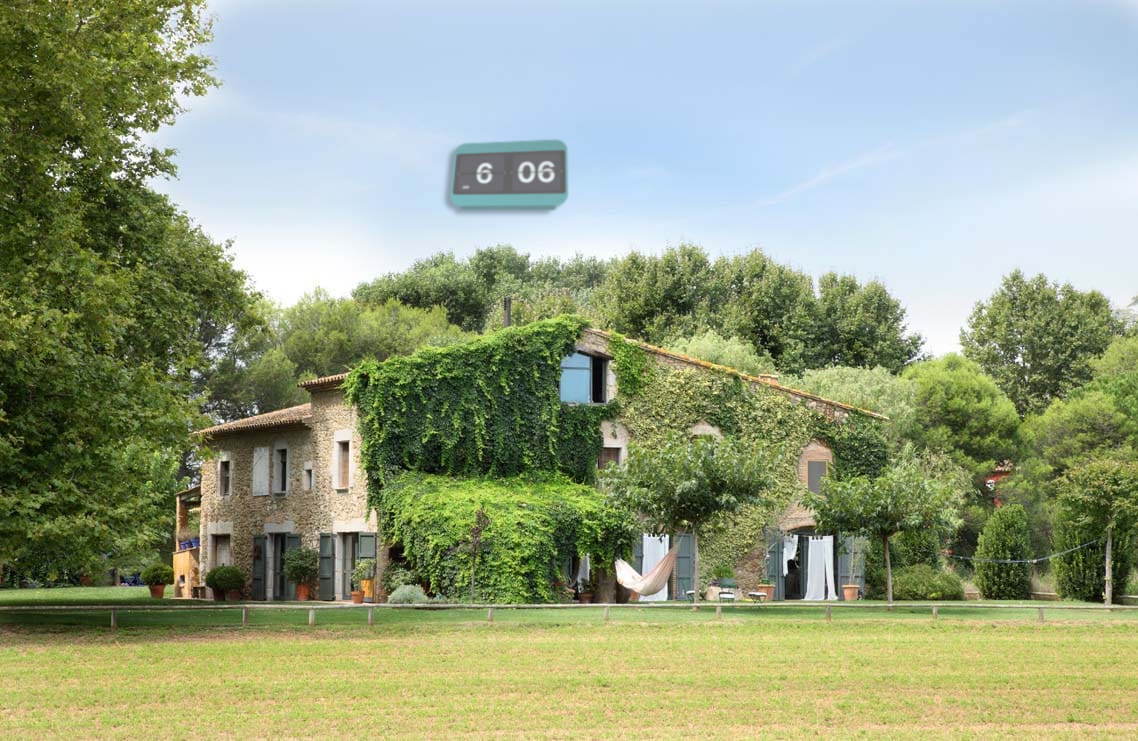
6:06
